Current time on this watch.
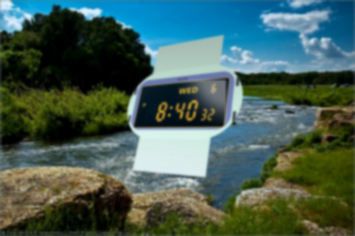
8:40
